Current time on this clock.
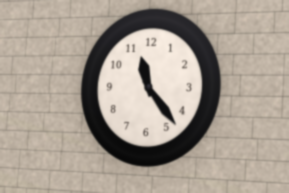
11:23
